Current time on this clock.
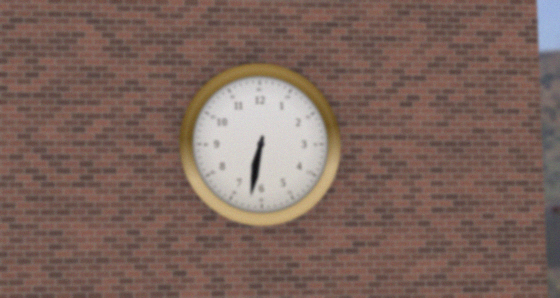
6:32
